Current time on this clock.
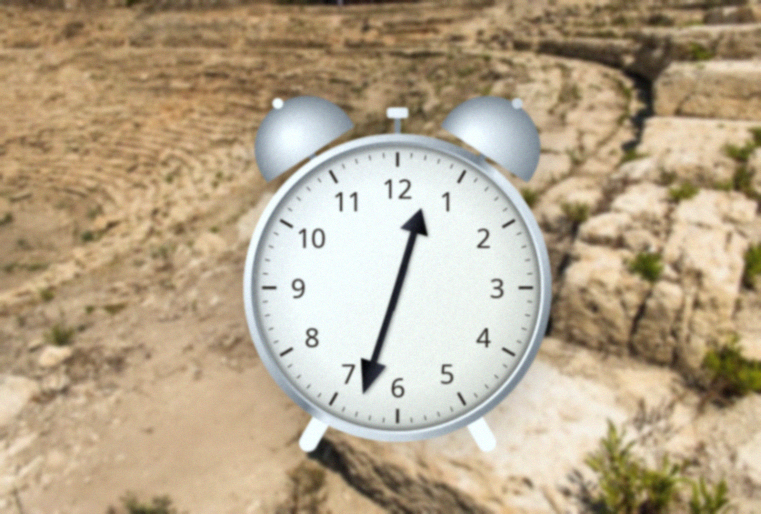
12:33
